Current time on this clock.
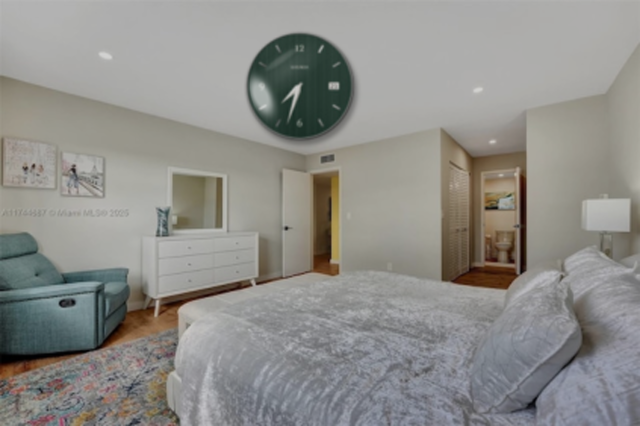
7:33
